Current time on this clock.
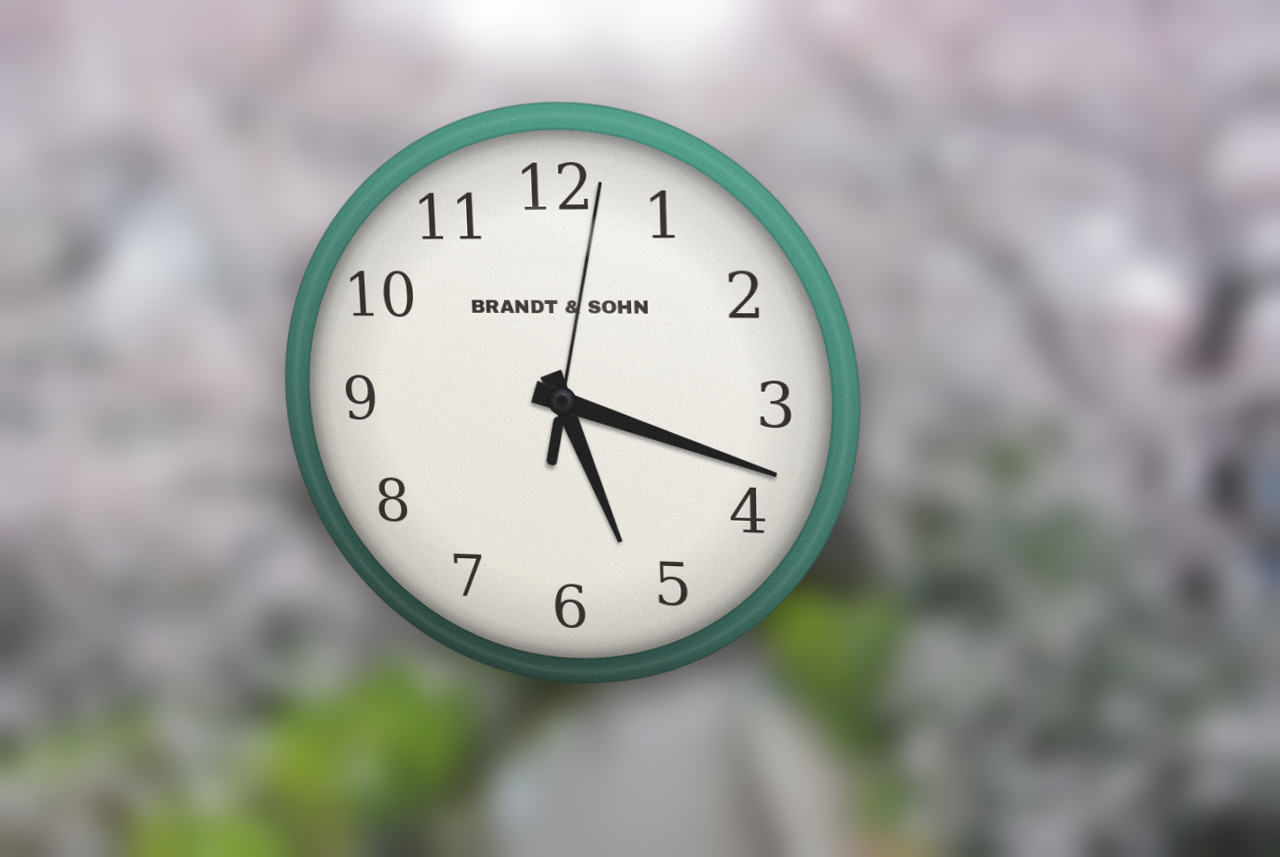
5:18:02
